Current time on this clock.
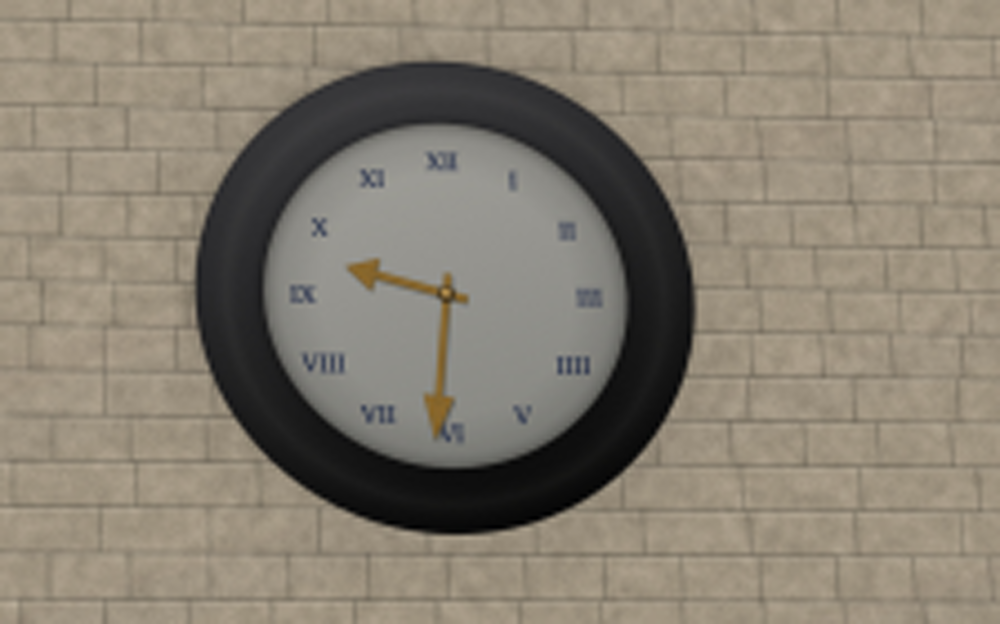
9:31
